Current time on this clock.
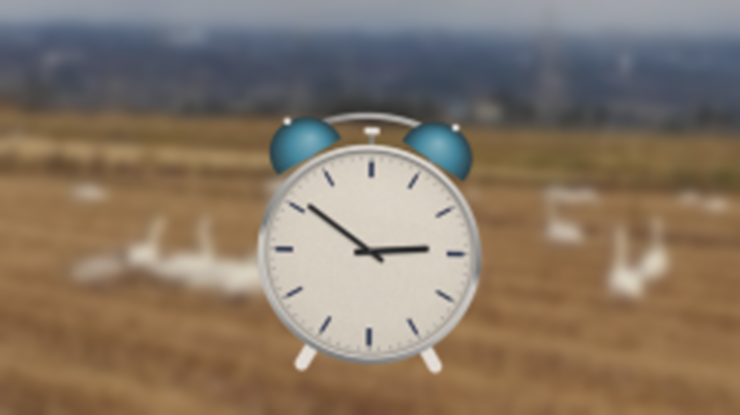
2:51
